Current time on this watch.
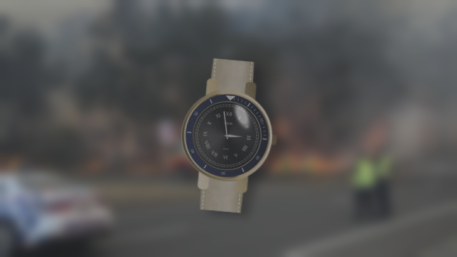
2:58
